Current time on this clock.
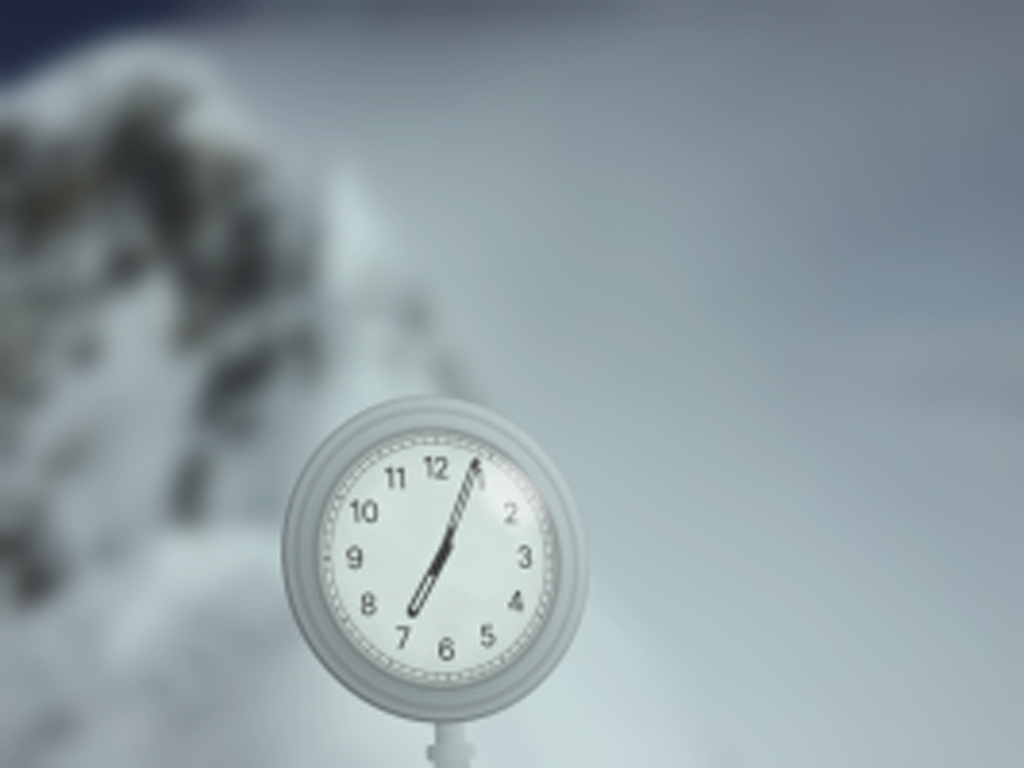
7:04
